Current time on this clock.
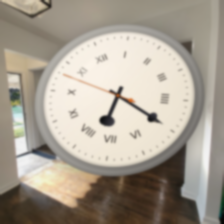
7:24:53
